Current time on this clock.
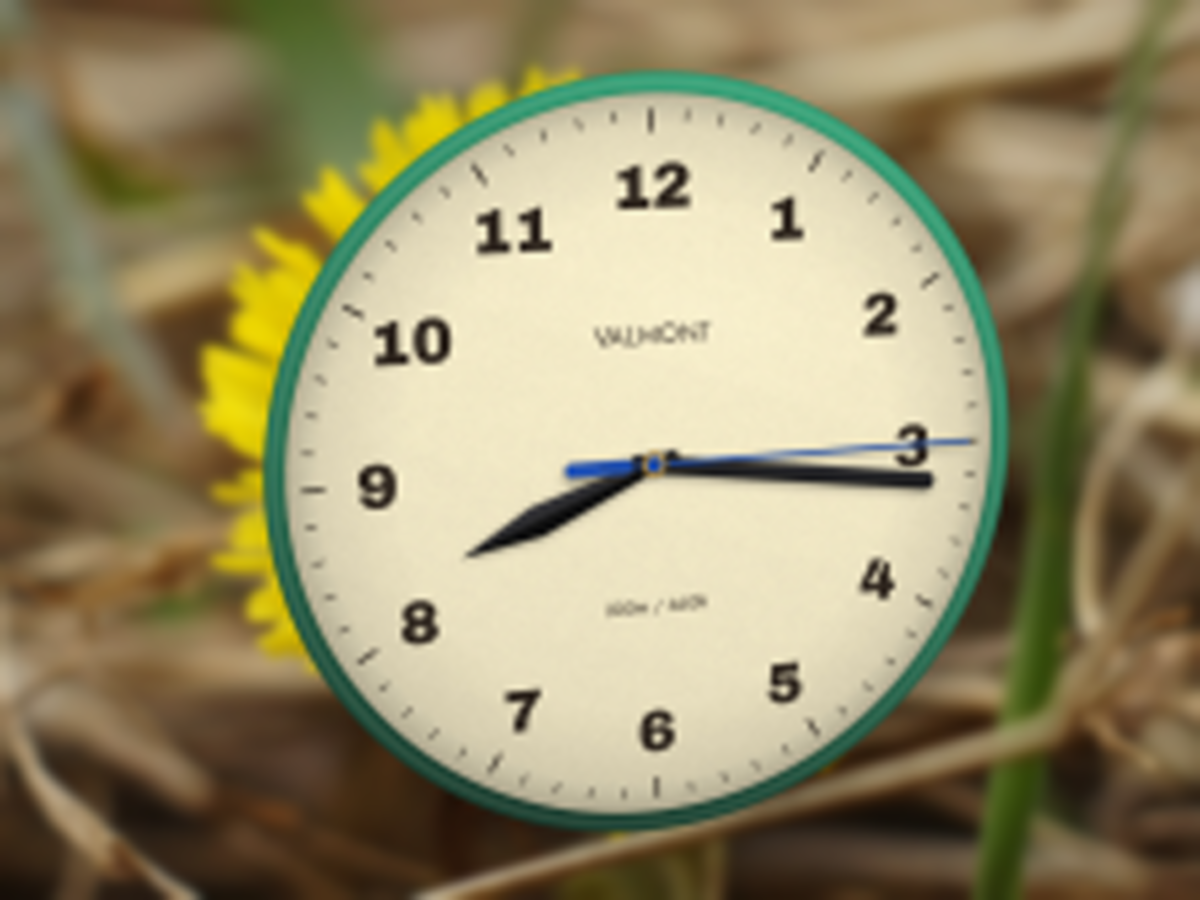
8:16:15
